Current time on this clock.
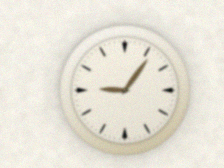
9:06
